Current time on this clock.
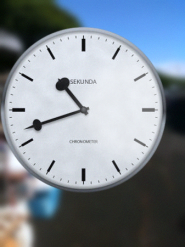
10:42
